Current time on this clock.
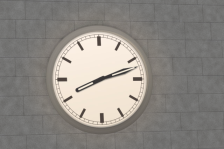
8:12
